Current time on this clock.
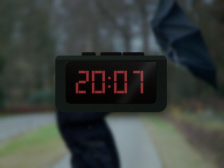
20:07
